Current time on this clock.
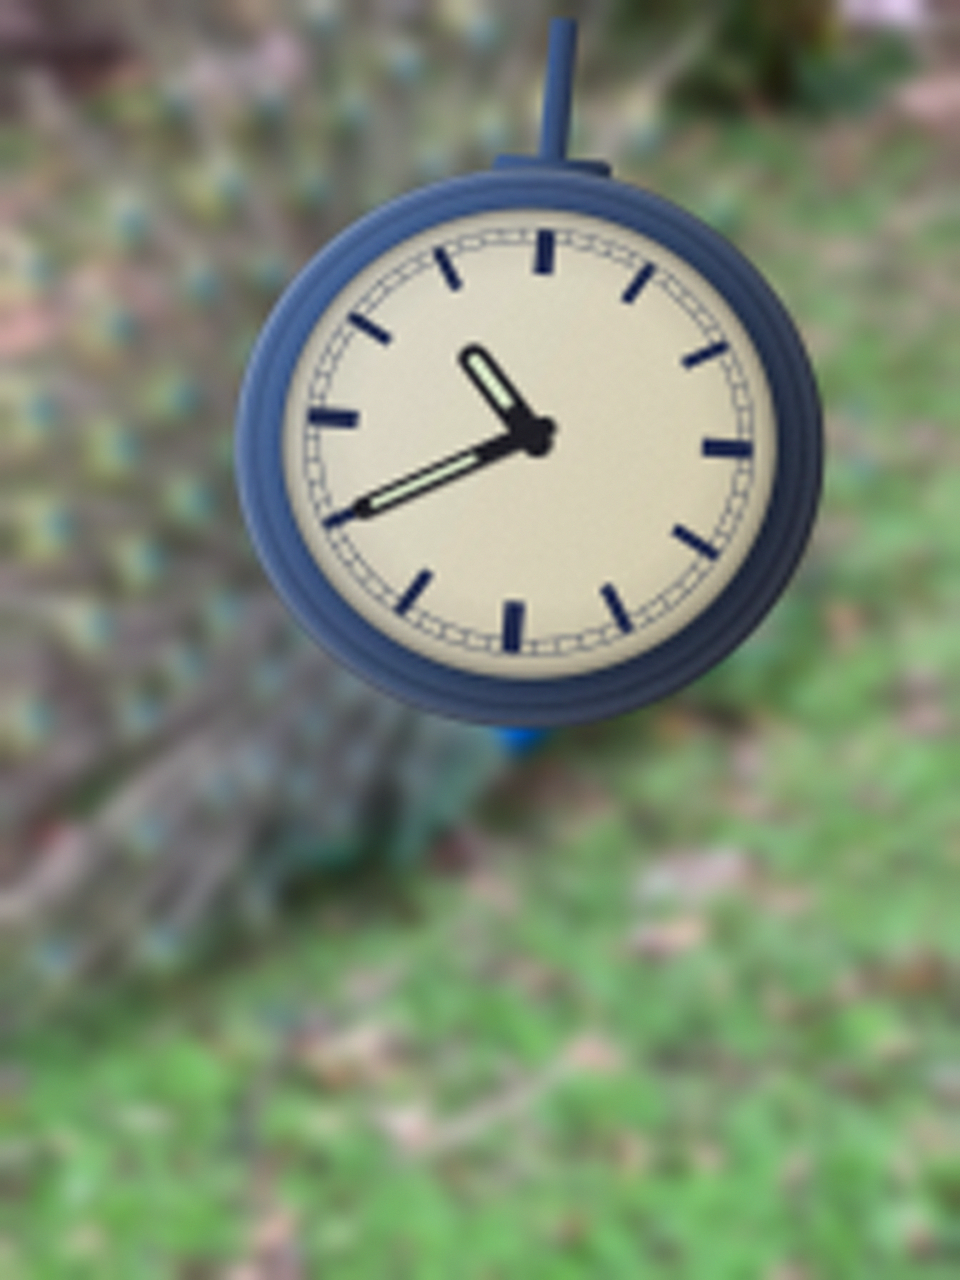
10:40
